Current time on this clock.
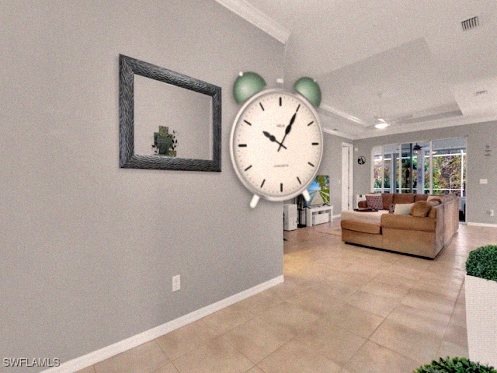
10:05
